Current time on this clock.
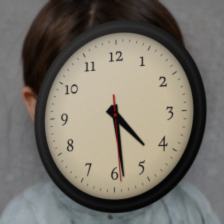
4:28:29
